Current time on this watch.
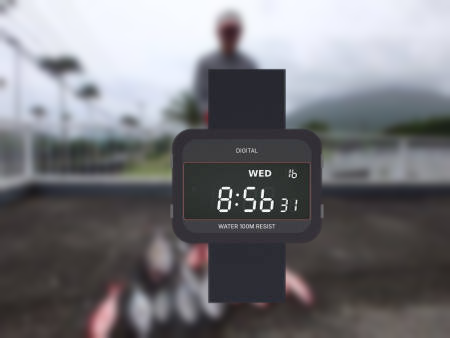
8:56:31
